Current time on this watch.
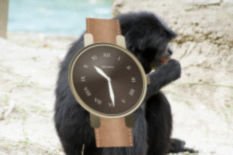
10:29
